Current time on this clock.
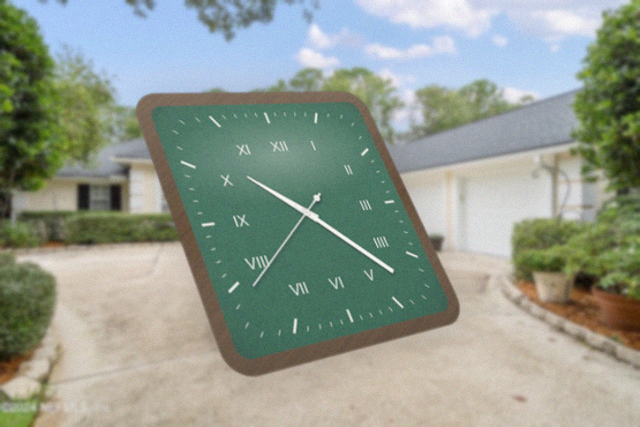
10:22:39
